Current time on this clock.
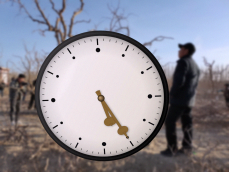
5:25
